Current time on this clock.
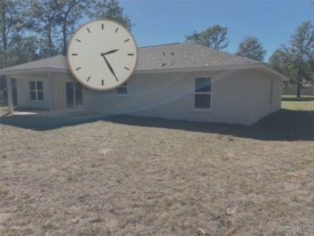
2:25
